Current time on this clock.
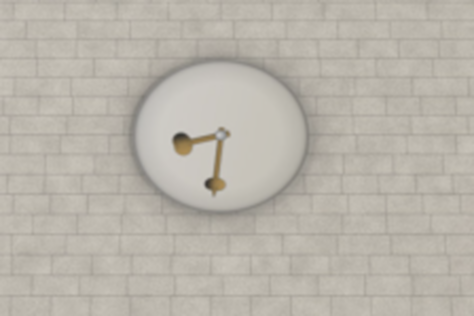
8:31
